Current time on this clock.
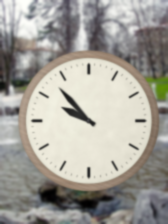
9:53
